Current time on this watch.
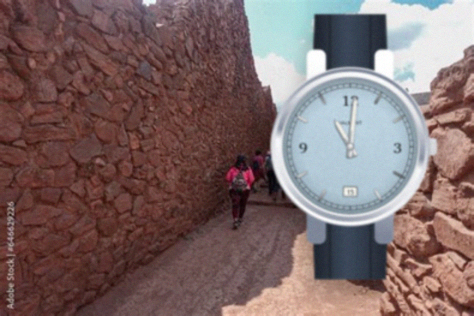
11:01
